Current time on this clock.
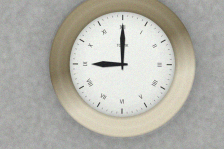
9:00
